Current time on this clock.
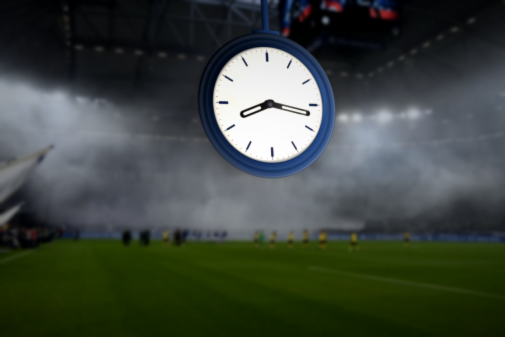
8:17
